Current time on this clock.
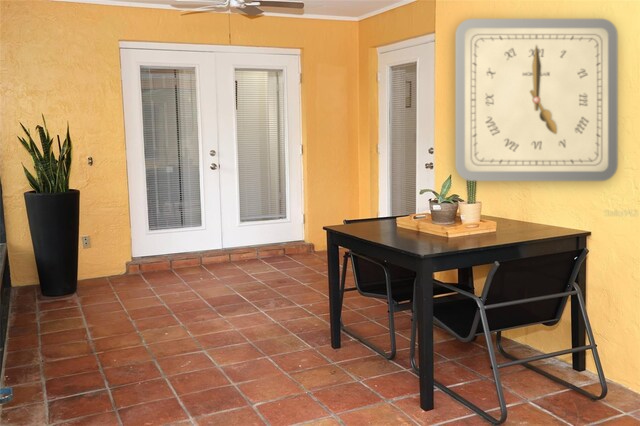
5:00
